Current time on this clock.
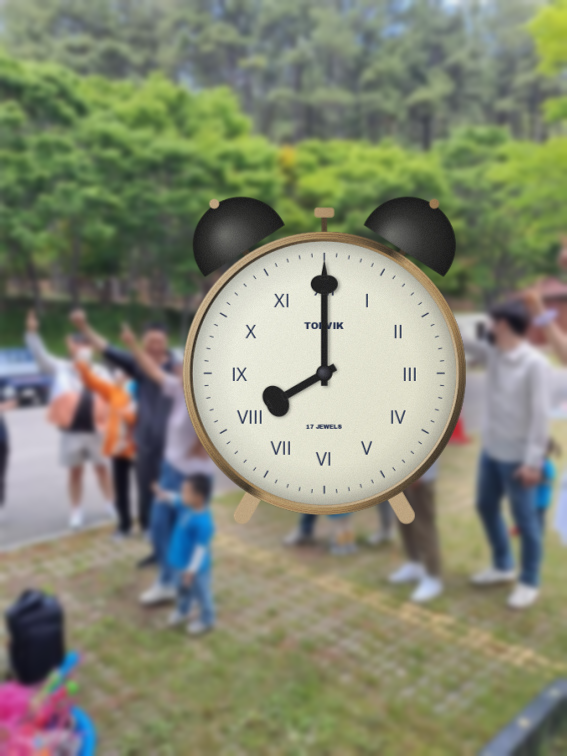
8:00
